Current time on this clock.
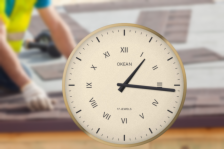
1:16
